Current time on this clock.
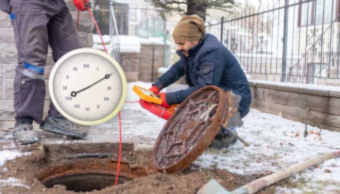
8:10
